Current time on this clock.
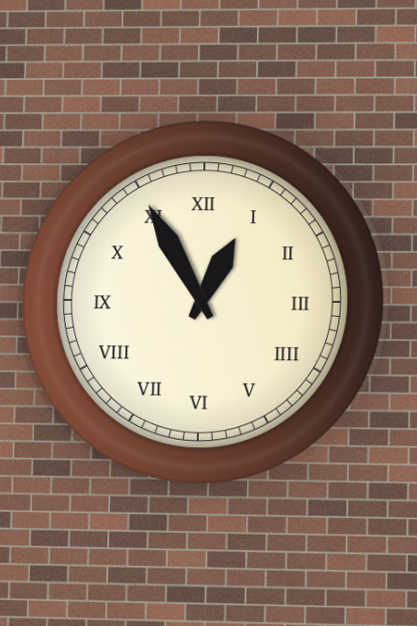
12:55
